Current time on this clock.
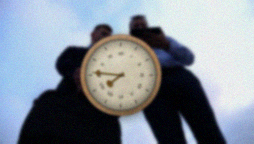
7:46
